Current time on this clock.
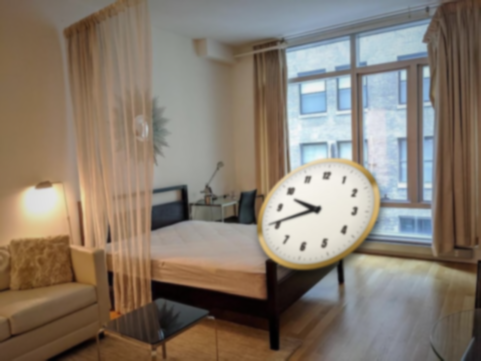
9:41
